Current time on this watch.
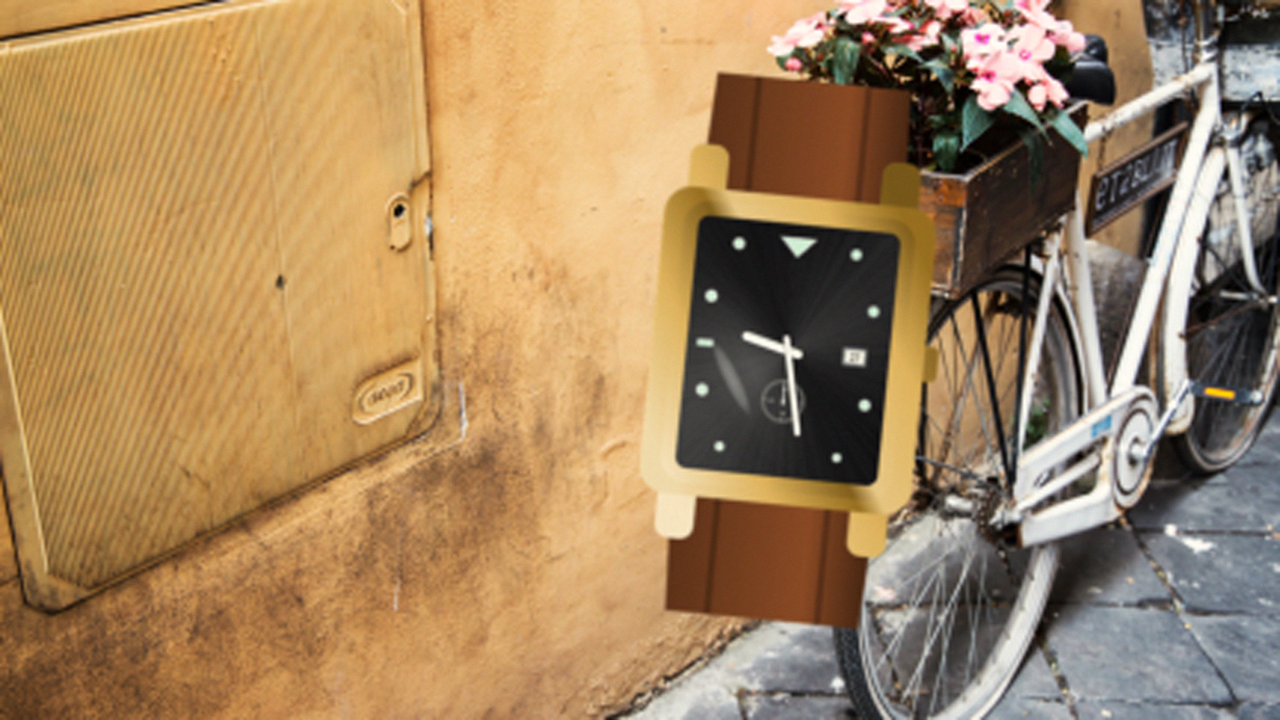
9:28
